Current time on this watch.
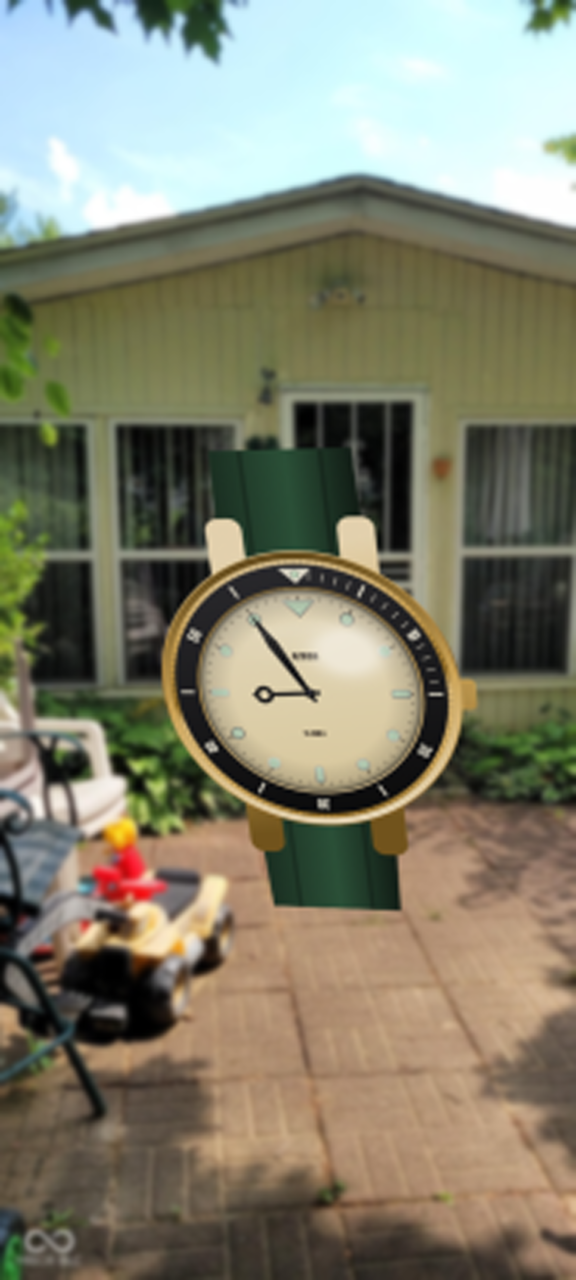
8:55
